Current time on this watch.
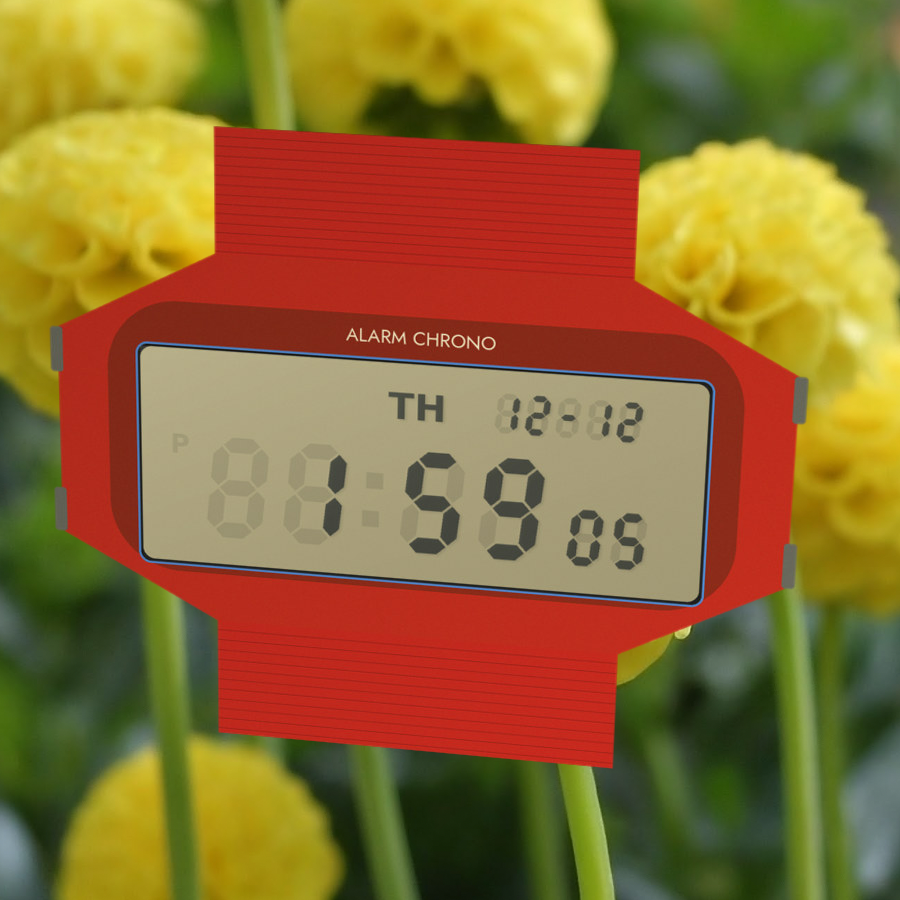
1:59:05
